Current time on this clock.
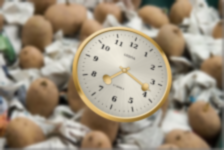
7:18
